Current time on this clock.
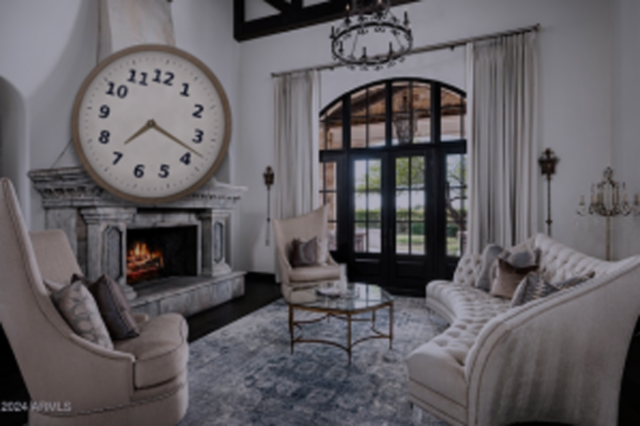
7:18
